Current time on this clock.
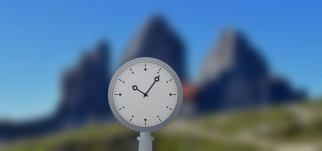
10:06
